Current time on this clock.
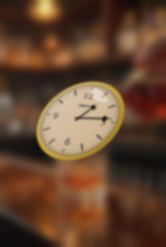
1:14
